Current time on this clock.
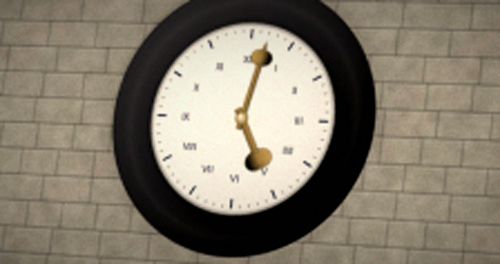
5:02
